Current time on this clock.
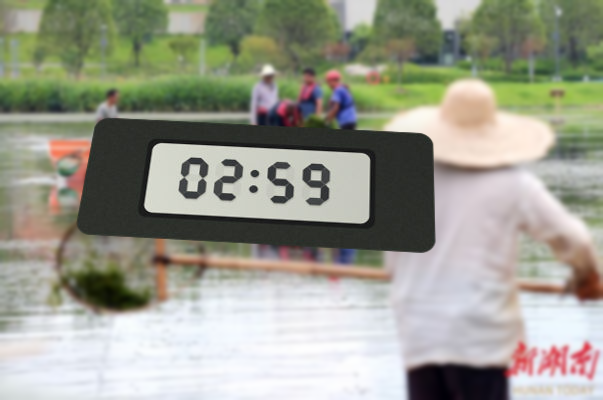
2:59
